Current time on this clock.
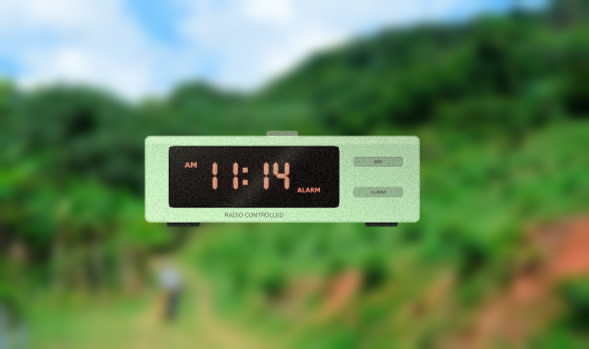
11:14
